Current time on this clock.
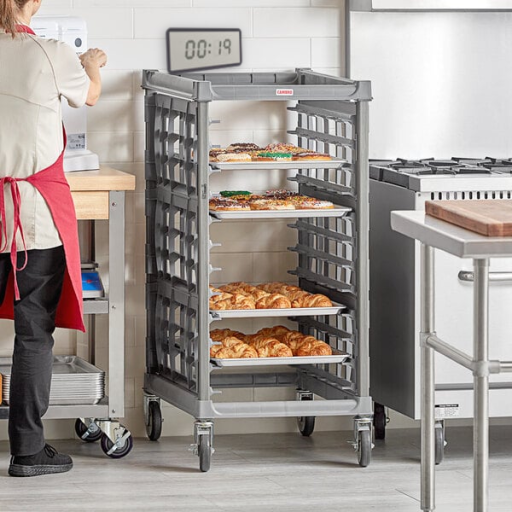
0:19
